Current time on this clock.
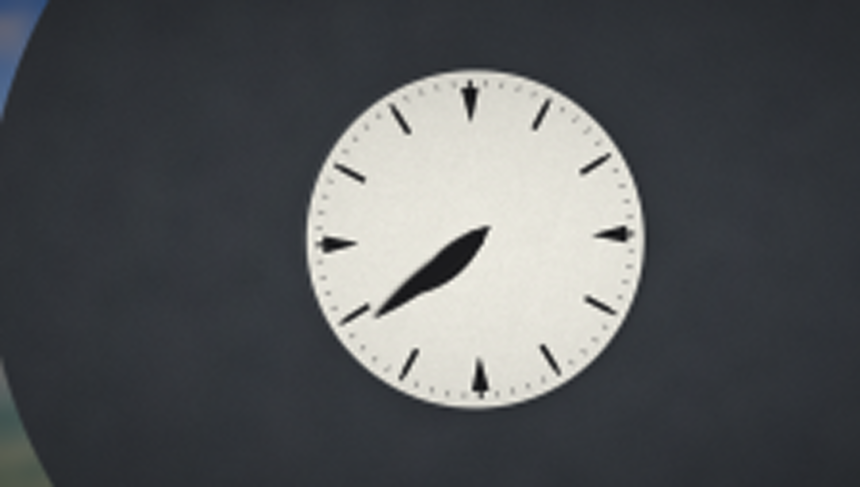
7:39
